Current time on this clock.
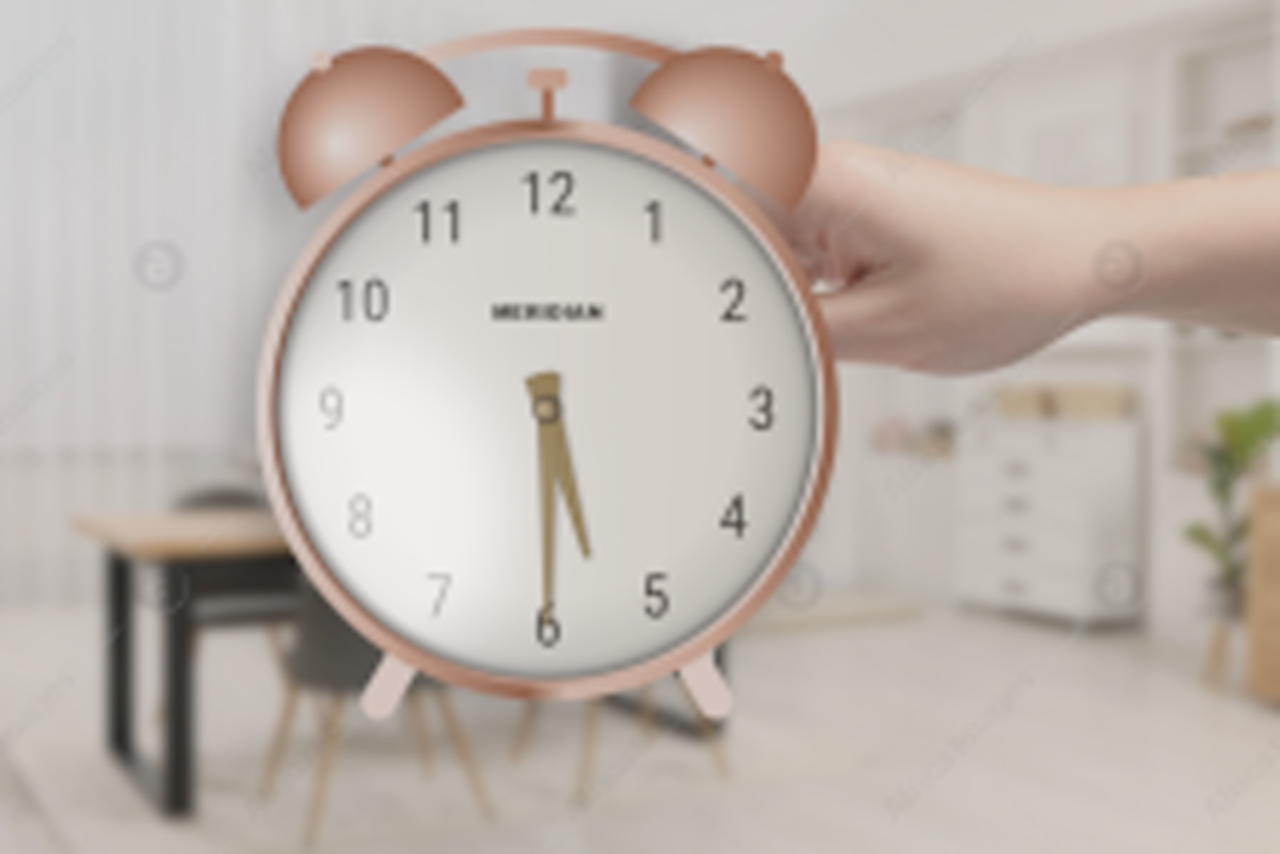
5:30
